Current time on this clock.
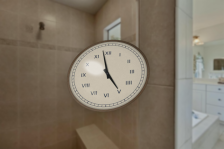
4:58
